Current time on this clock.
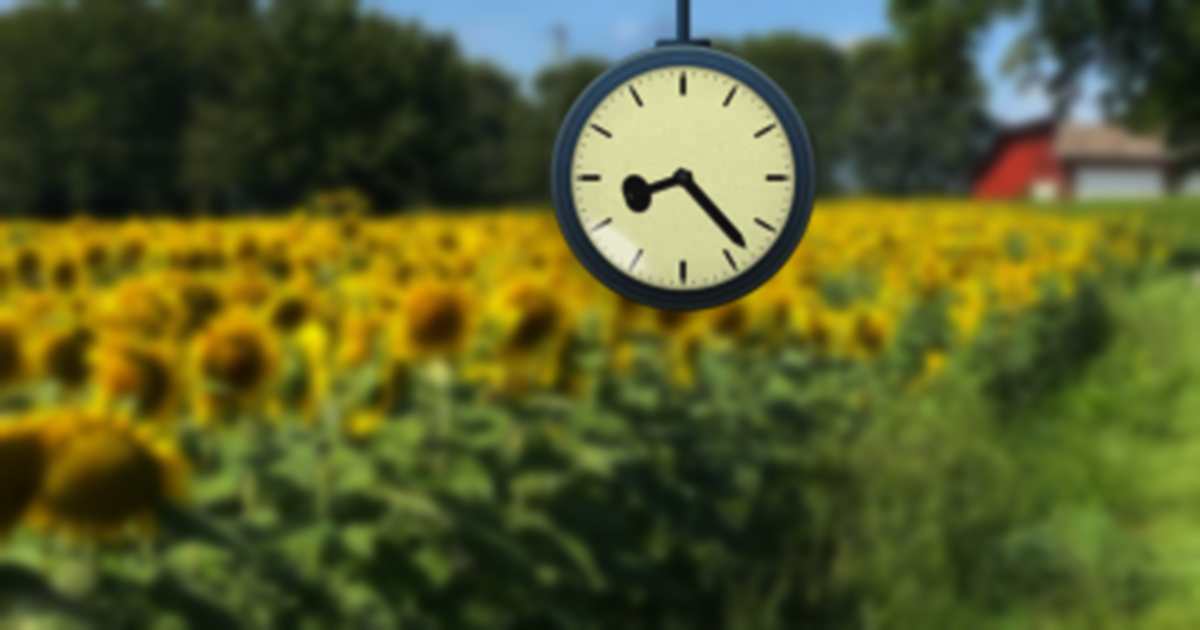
8:23
